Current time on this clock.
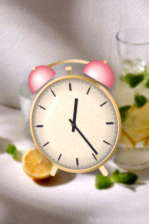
12:24
